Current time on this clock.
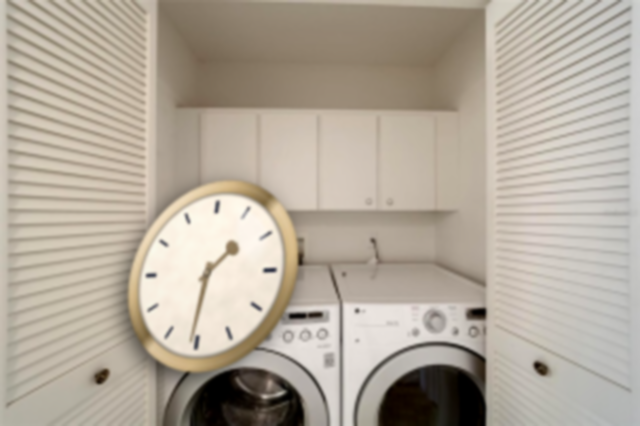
1:31
